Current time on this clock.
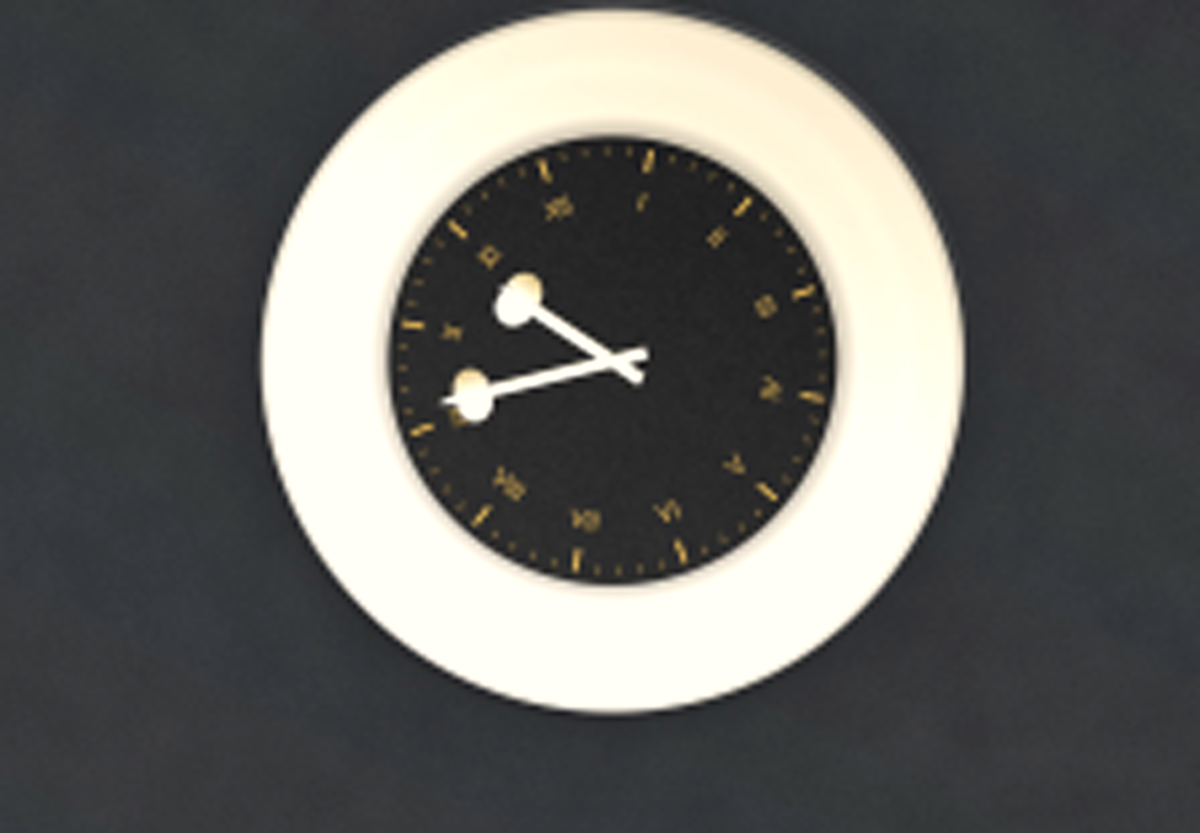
10:46
